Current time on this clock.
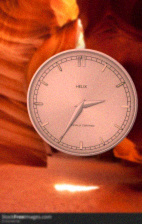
2:35
